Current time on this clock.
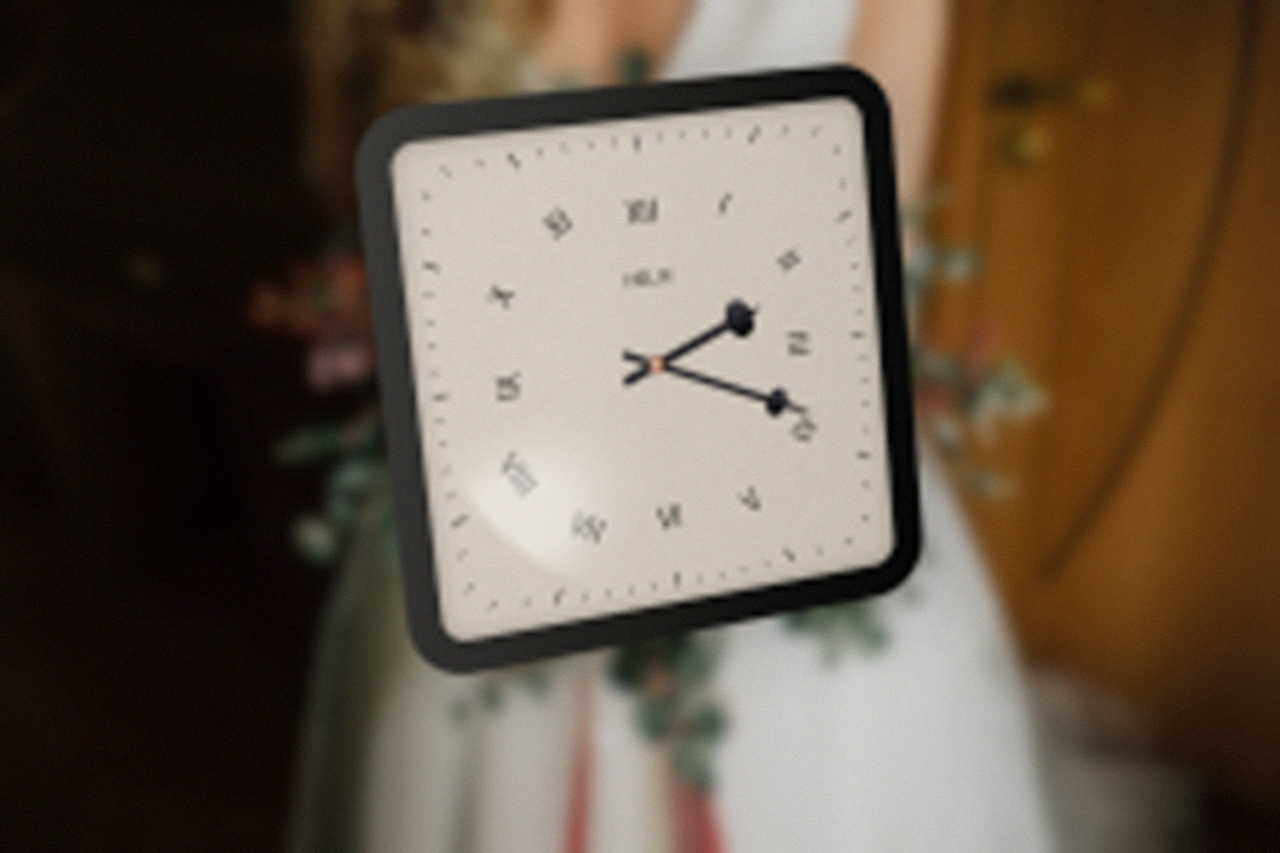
2:19
